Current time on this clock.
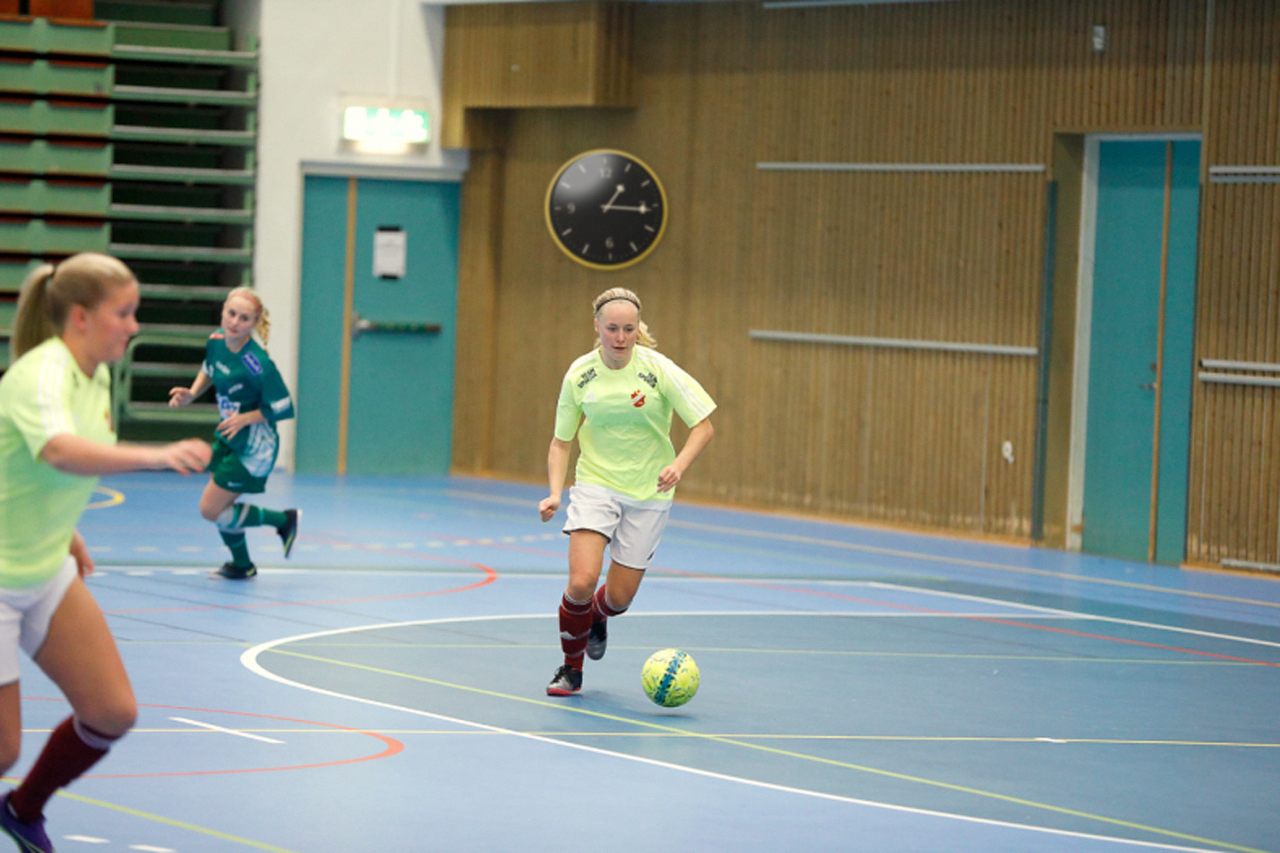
1:16
